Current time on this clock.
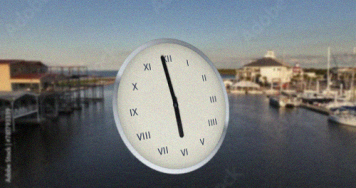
5:59
